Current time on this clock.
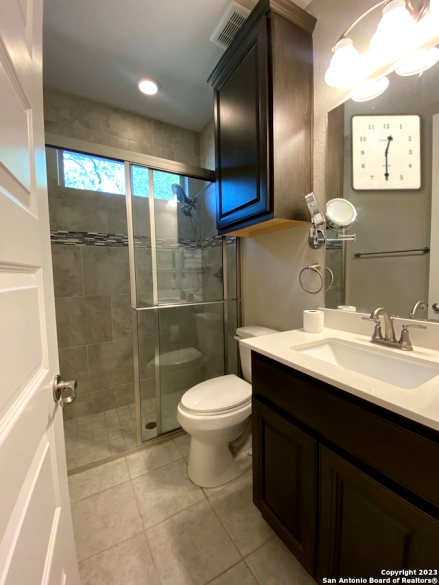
12:30
